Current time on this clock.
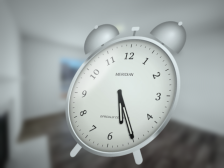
5:25
